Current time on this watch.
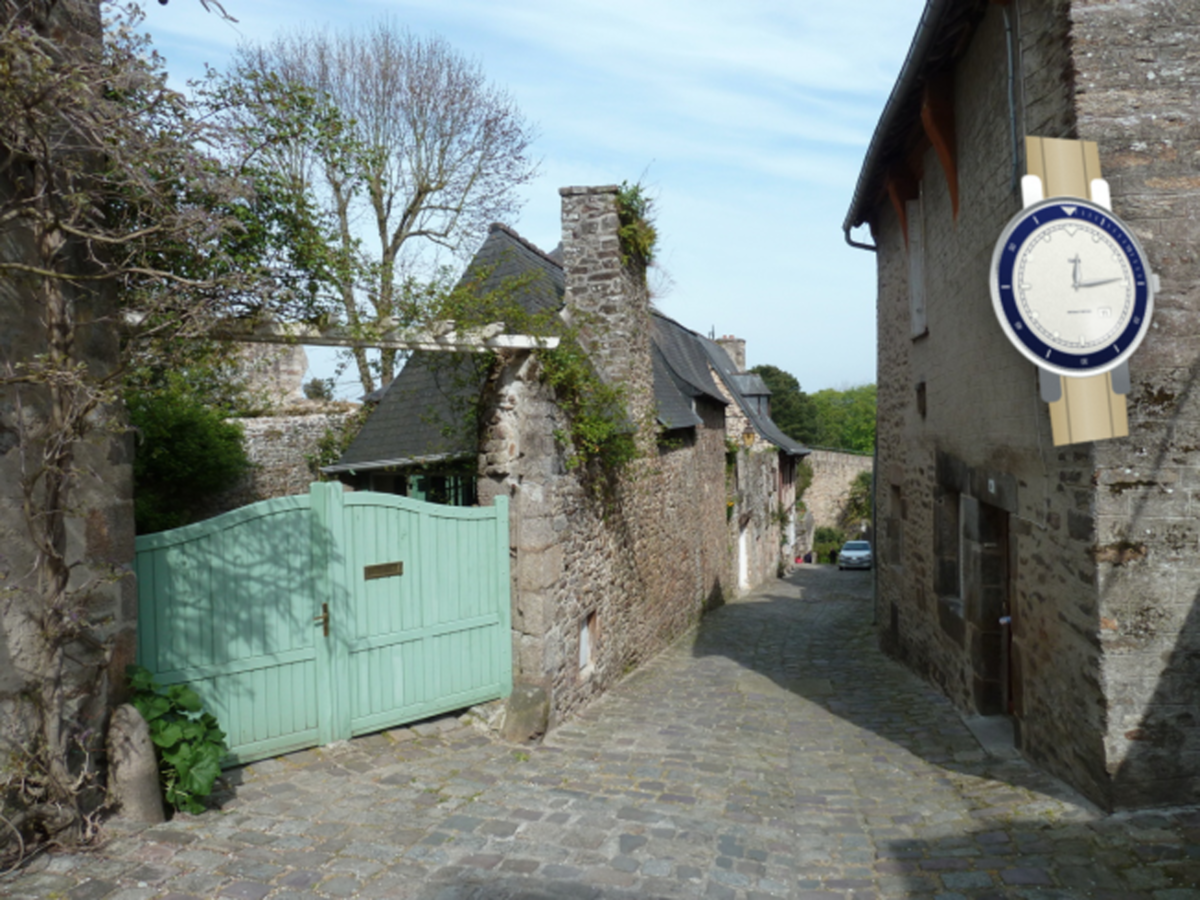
12:14
